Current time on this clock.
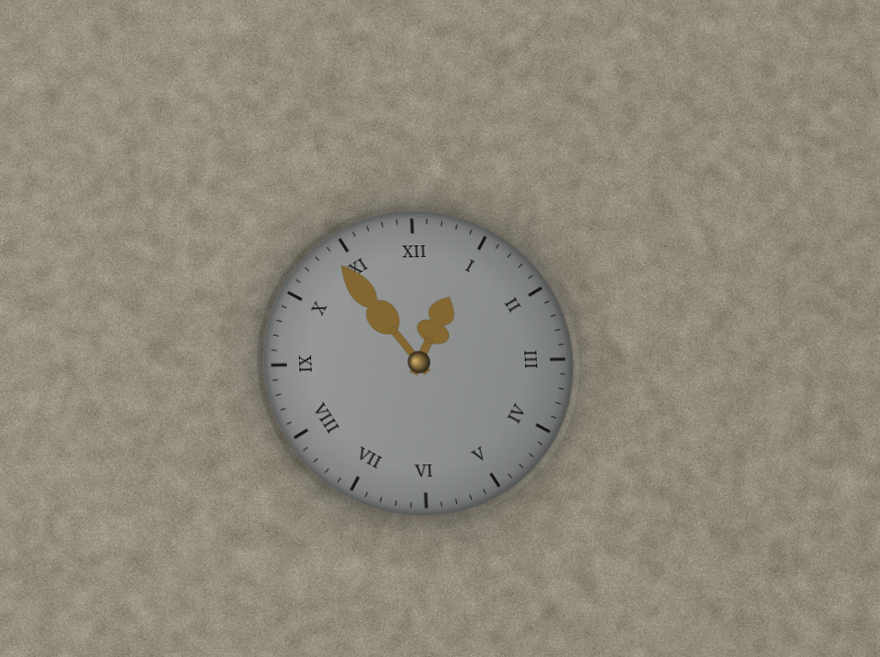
12:54
